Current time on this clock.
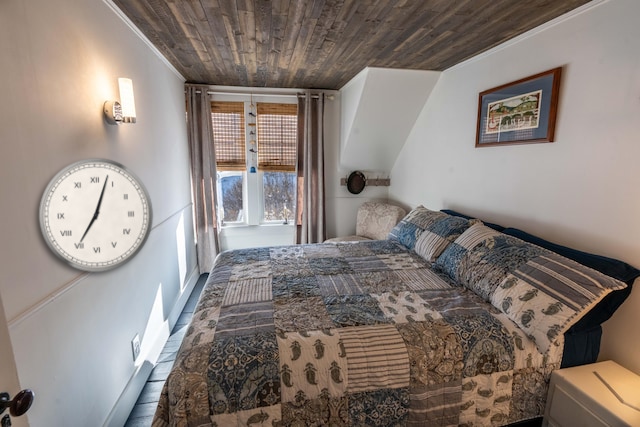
7:03
